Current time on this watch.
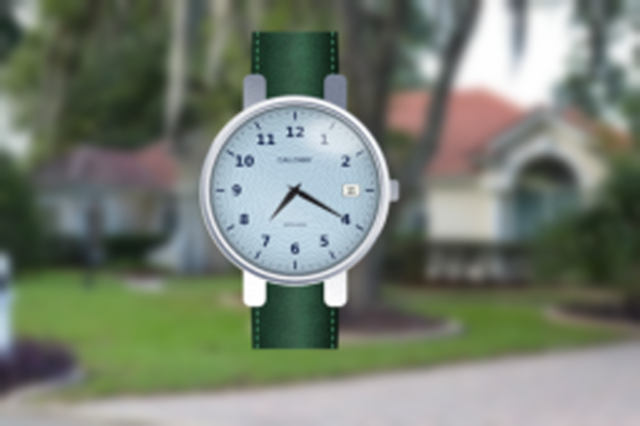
7:20
